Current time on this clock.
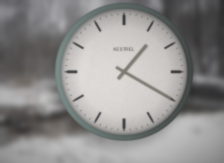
1:20
